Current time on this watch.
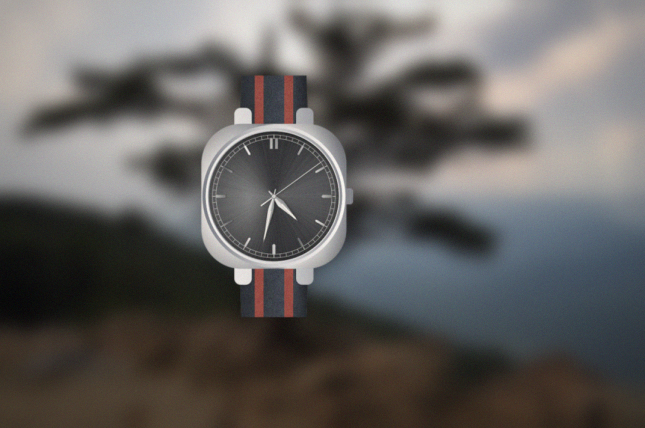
4:32:09
